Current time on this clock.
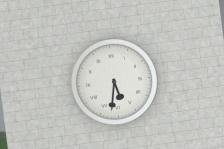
5:32
